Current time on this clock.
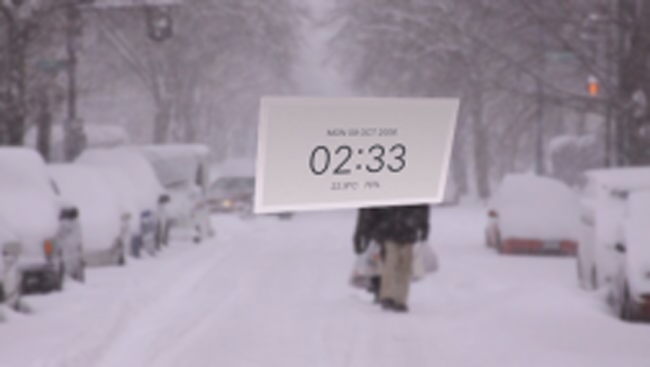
2:33
